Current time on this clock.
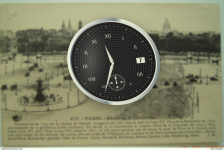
11:34
